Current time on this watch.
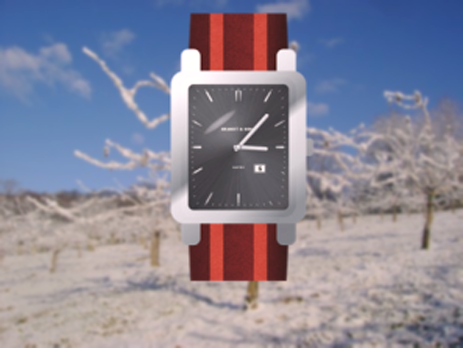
3:07
